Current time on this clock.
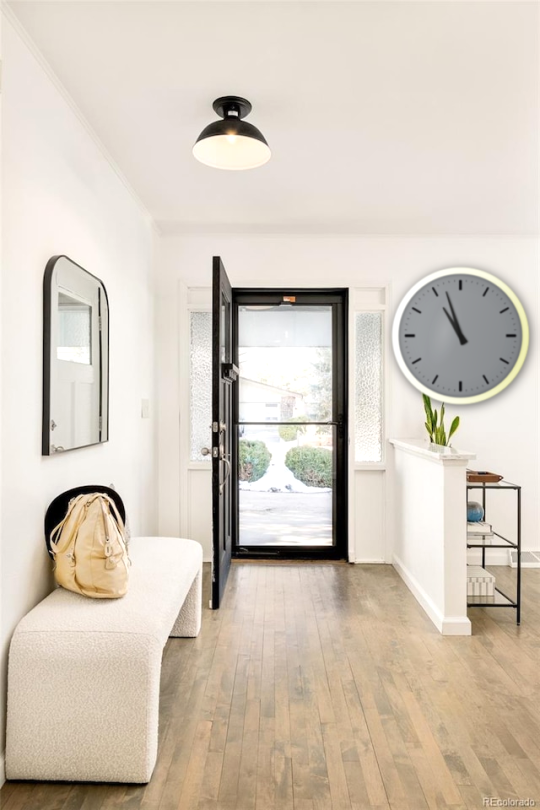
10:57
